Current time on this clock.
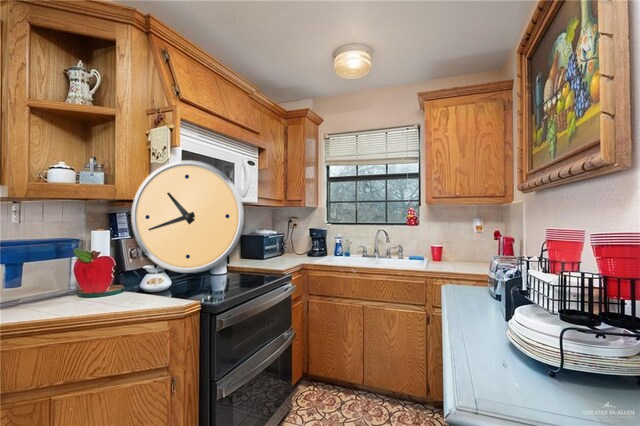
10:42
